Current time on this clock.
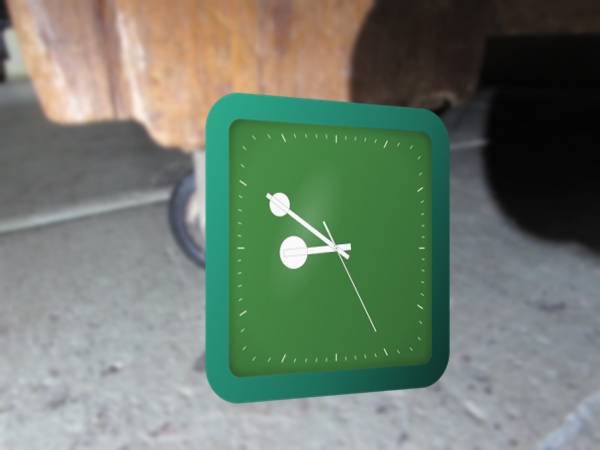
8:50:25
